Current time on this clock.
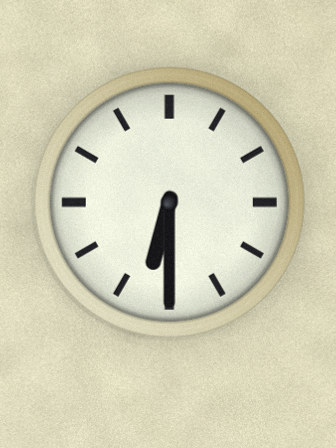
6:30
